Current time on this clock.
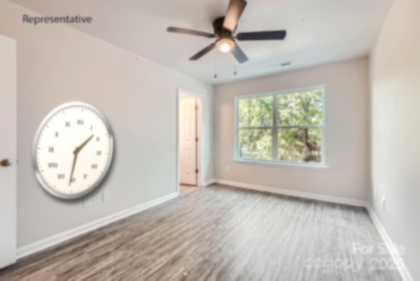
1:31
